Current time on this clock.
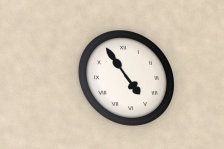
4:55
